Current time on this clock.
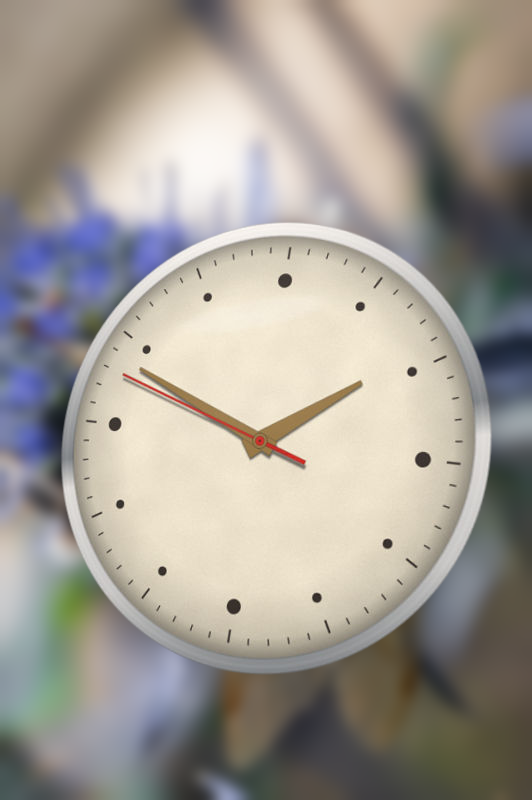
1:48:48
